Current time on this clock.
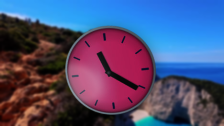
11:21
